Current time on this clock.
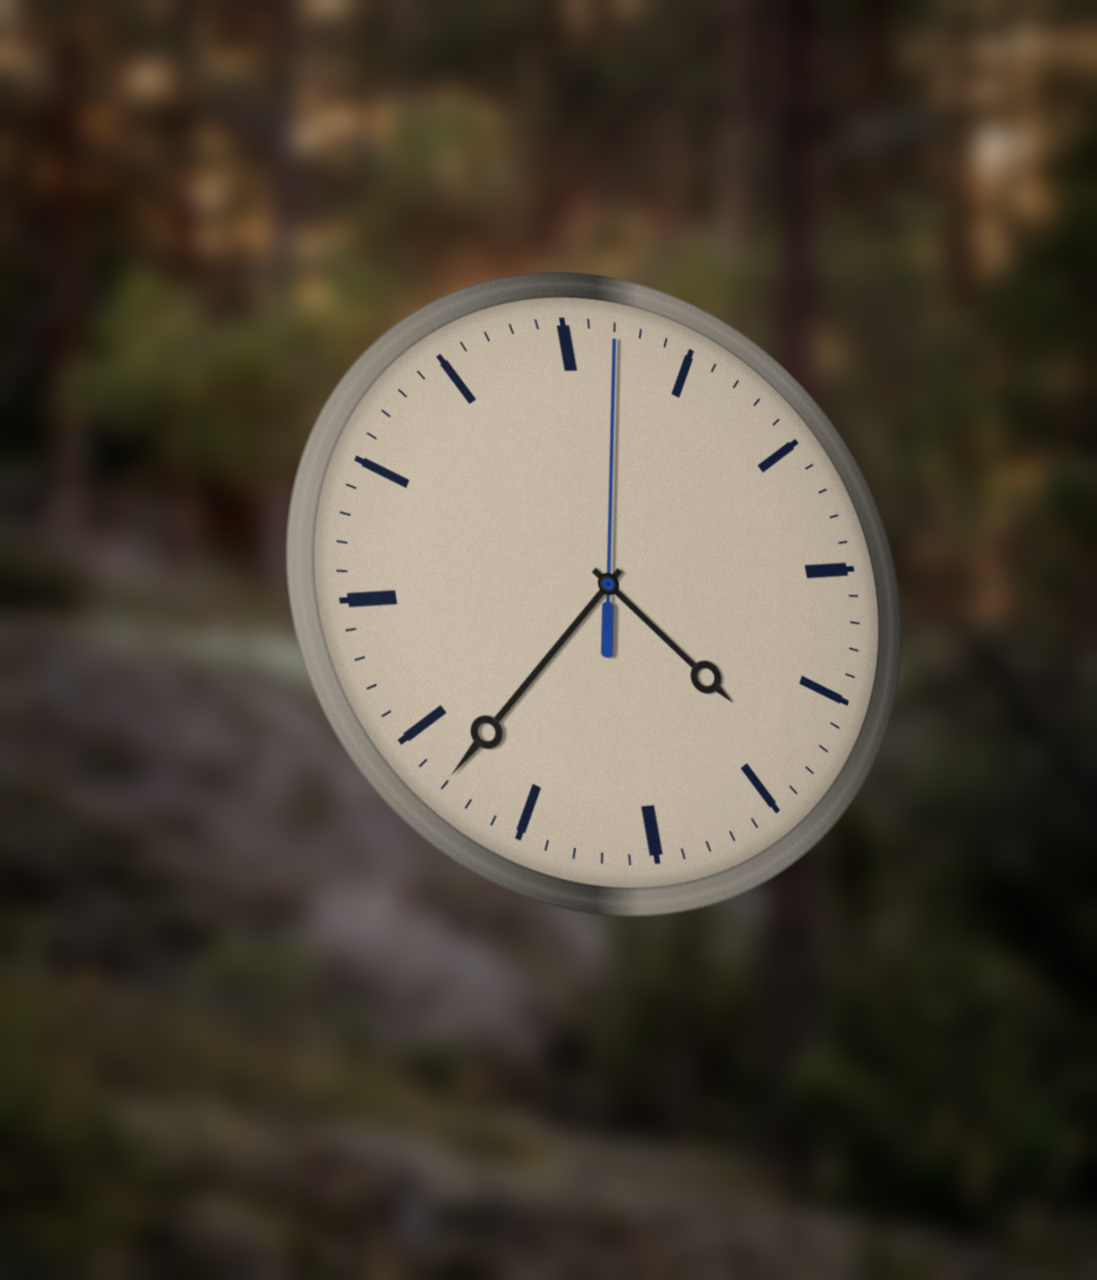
4:38:02
